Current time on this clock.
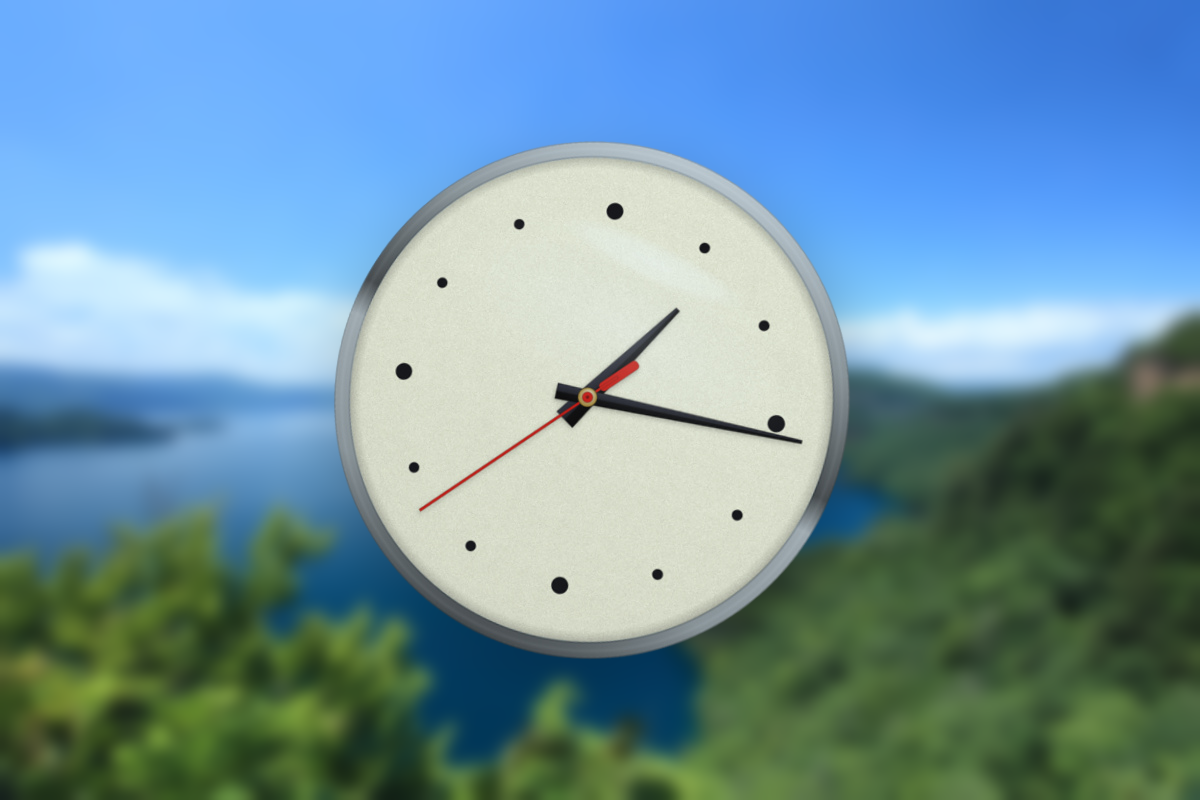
1:15:38
